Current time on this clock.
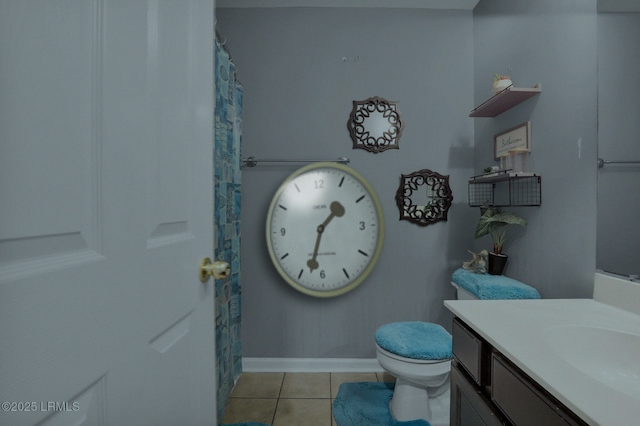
1:33
